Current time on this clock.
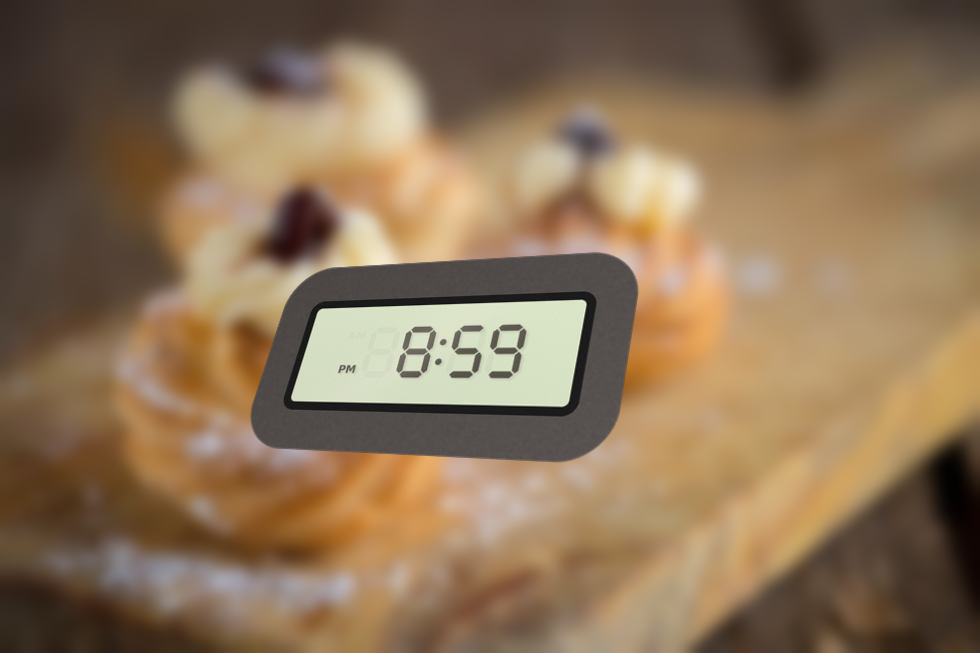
8:59
